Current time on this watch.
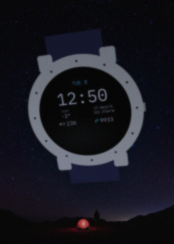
12:50
